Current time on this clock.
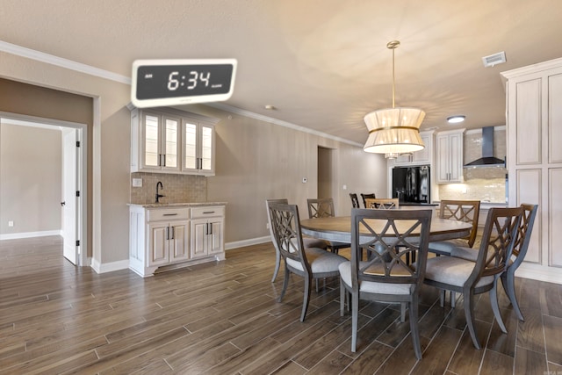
6:34
